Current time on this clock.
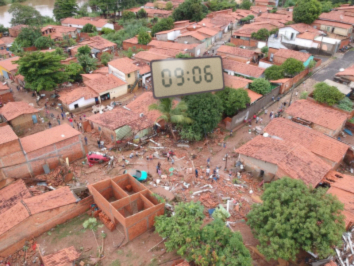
9:06
